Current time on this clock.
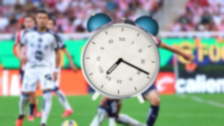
7:19
